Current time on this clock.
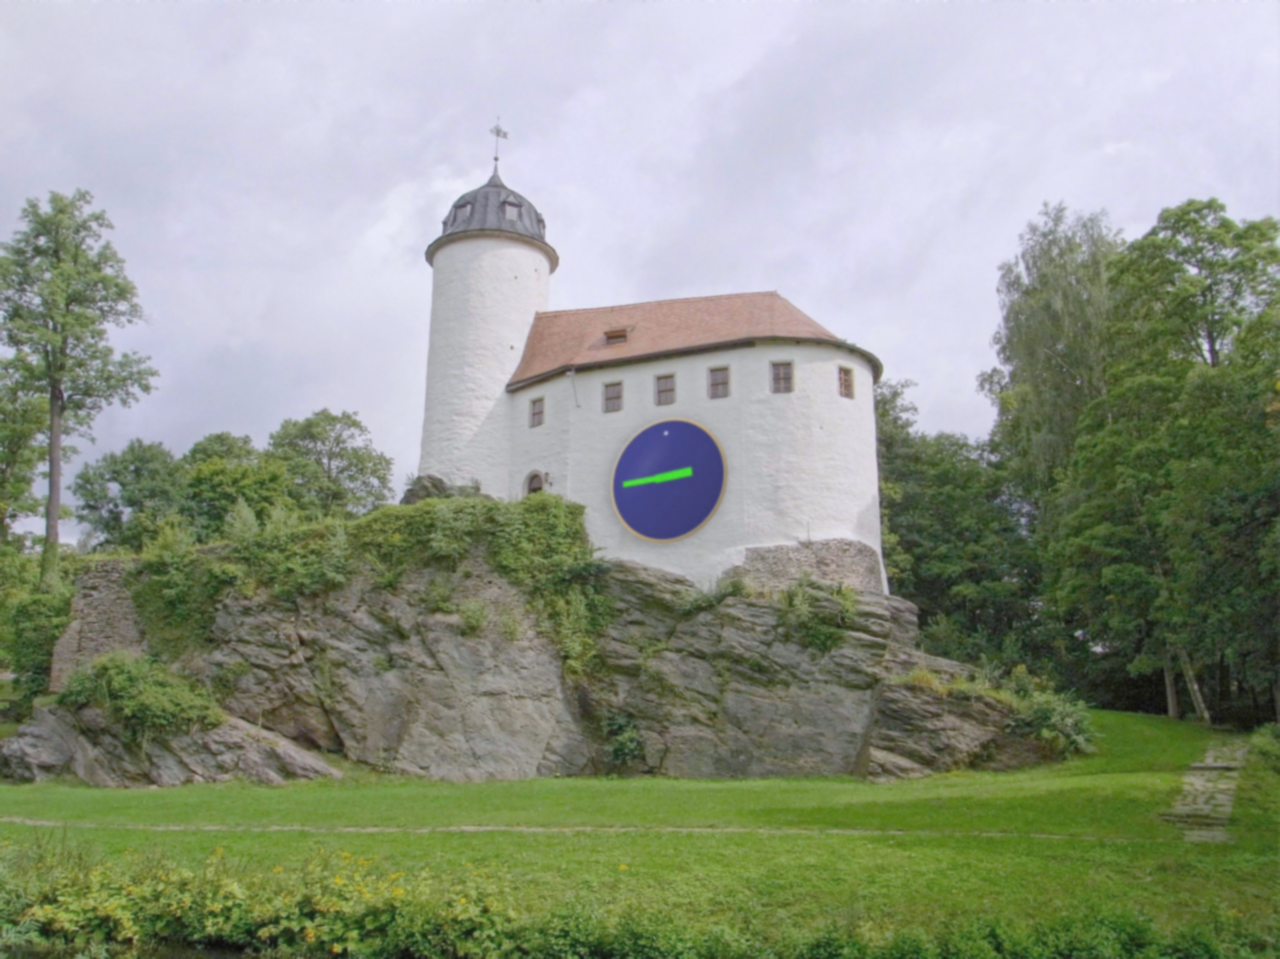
2:44
